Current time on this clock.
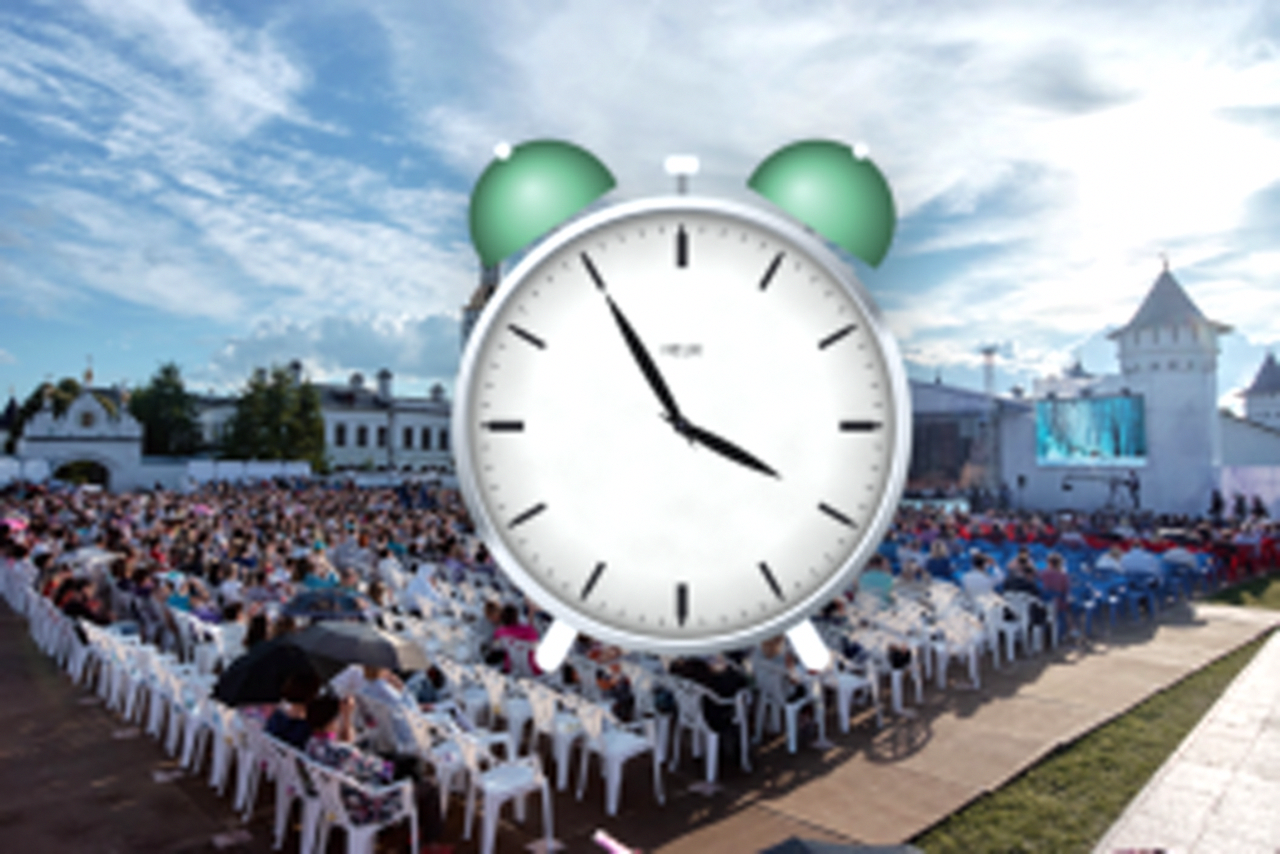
3:55
